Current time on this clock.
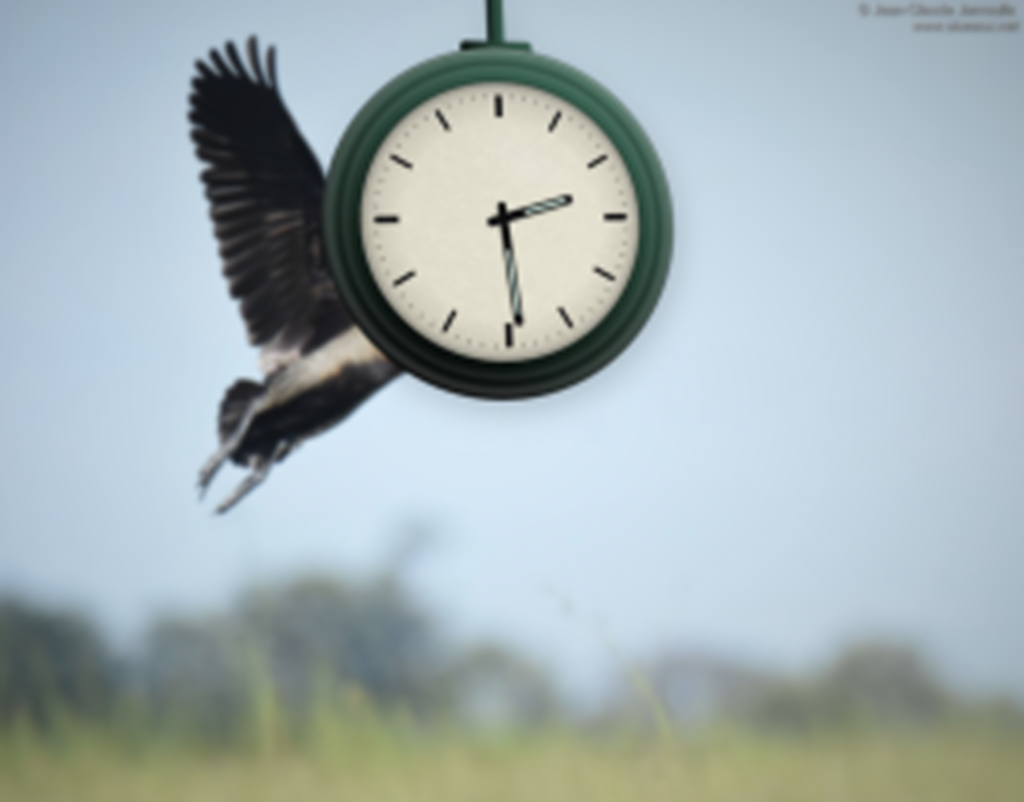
2:29
